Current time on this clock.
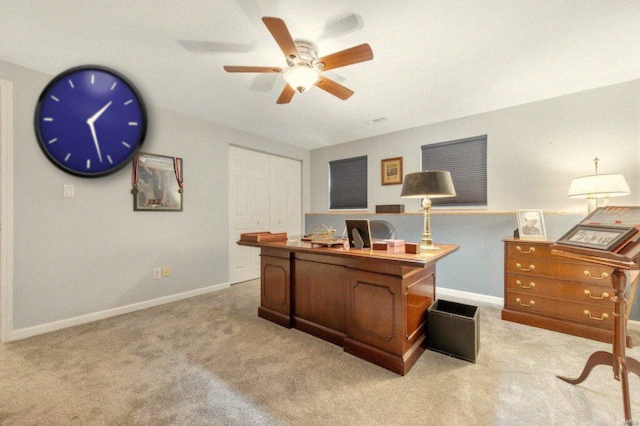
1:27
